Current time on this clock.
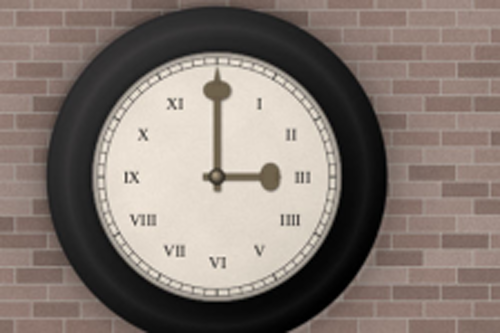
3:00
